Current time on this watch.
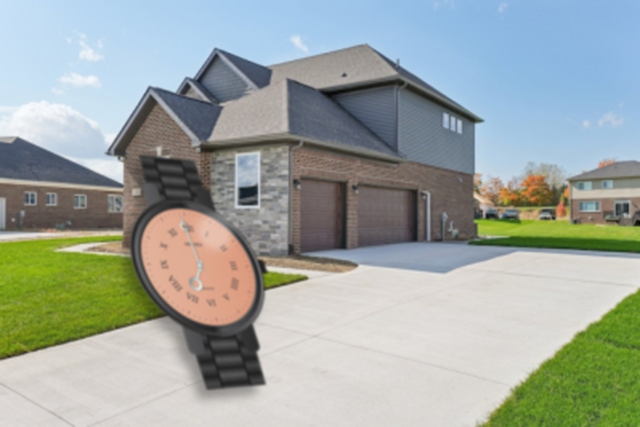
6:59
